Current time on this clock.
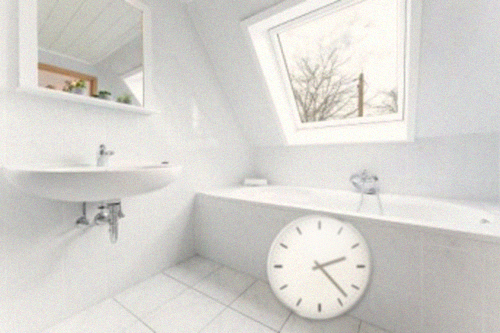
2:23
